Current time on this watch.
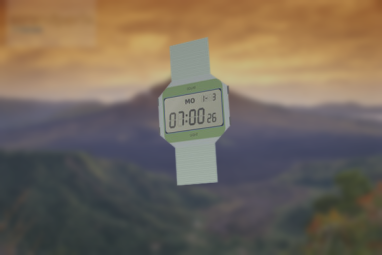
7:00:26
